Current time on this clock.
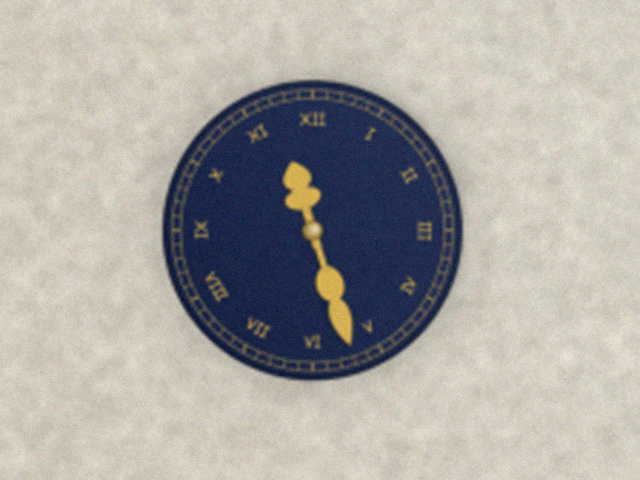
11:27
